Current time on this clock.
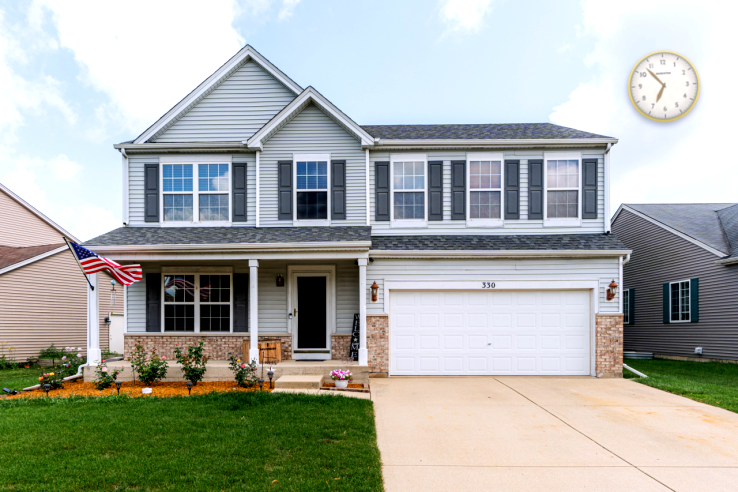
6:53
